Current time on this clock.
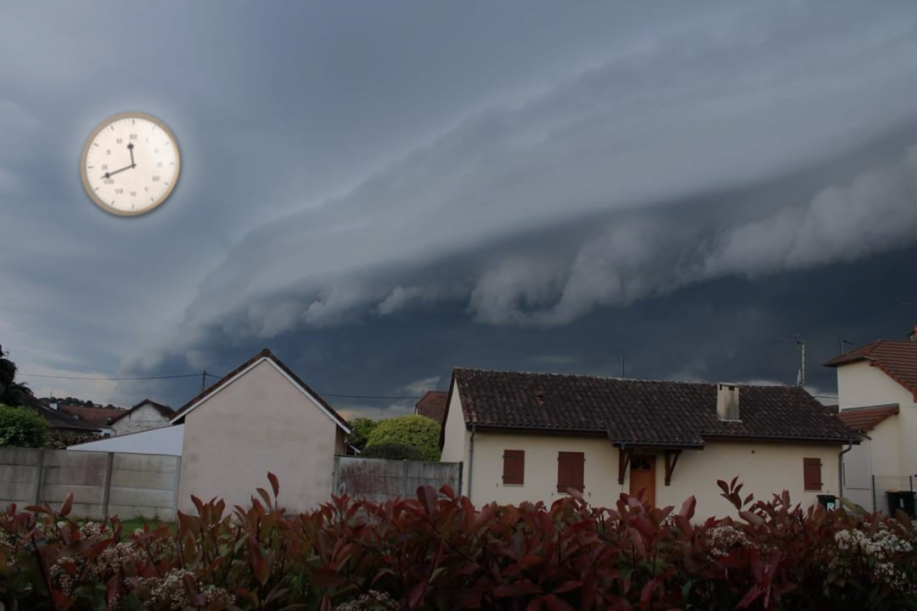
11:42
